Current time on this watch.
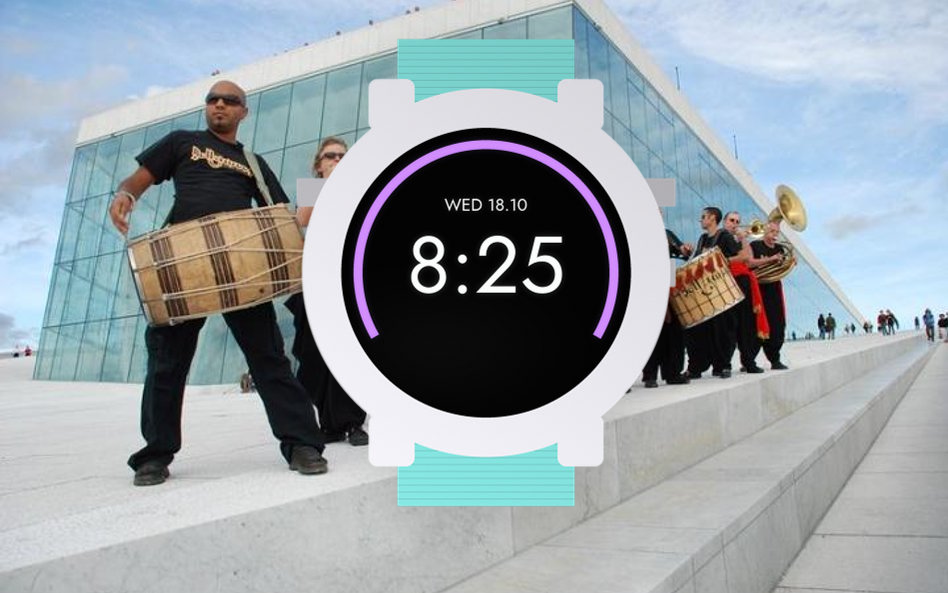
8:25
